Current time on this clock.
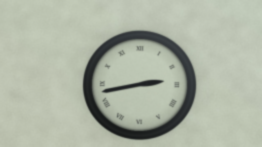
2:43
